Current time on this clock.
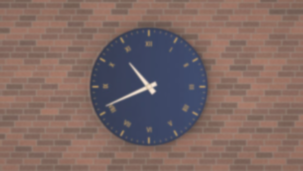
10:41
